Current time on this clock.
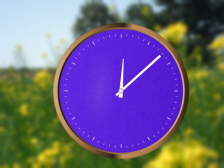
12:08
